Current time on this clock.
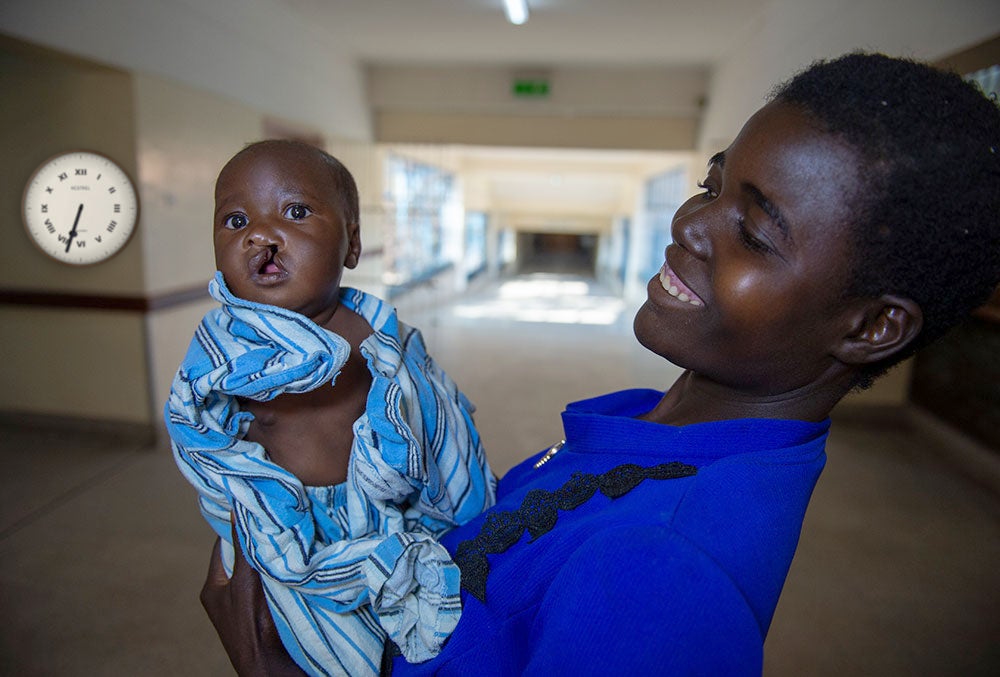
6:33
